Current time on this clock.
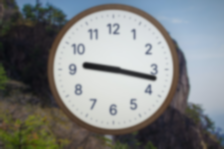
9:17
